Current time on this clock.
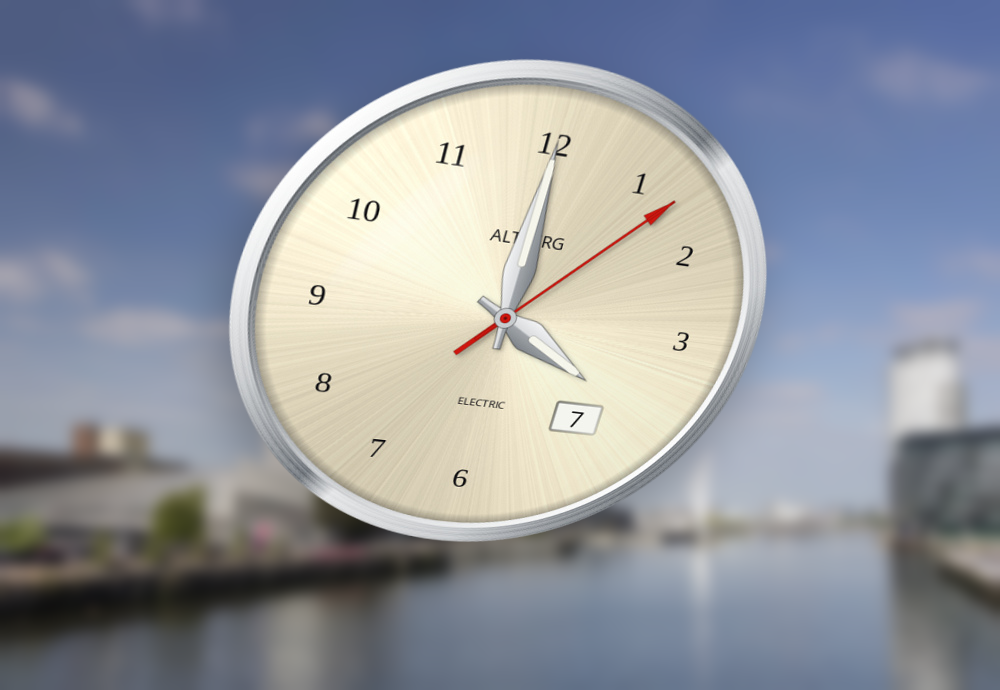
4:00:07
